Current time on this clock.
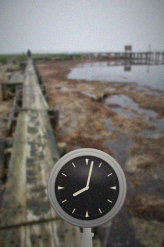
8:02
